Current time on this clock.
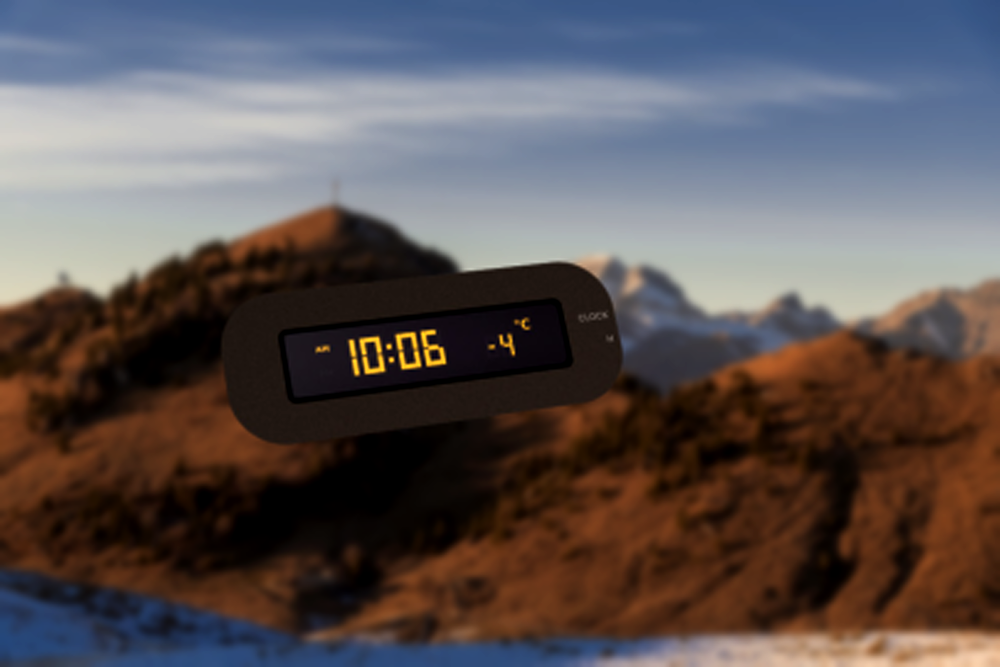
10:06
